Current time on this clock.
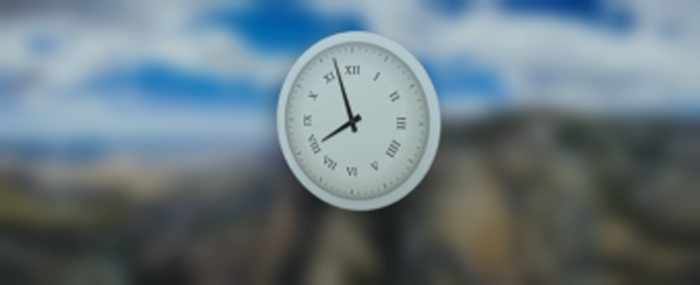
7:57
